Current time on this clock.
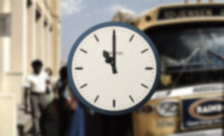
11:00
